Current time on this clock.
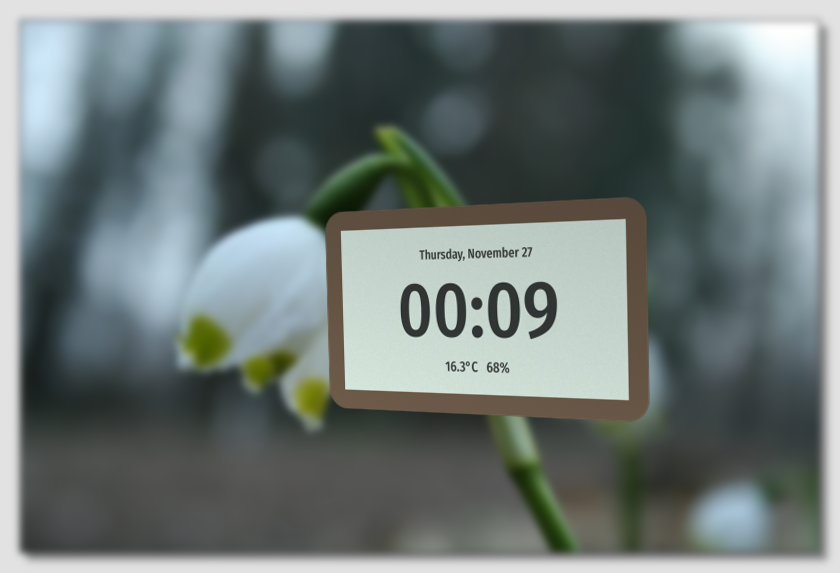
0:09
